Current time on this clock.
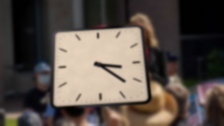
3:22
